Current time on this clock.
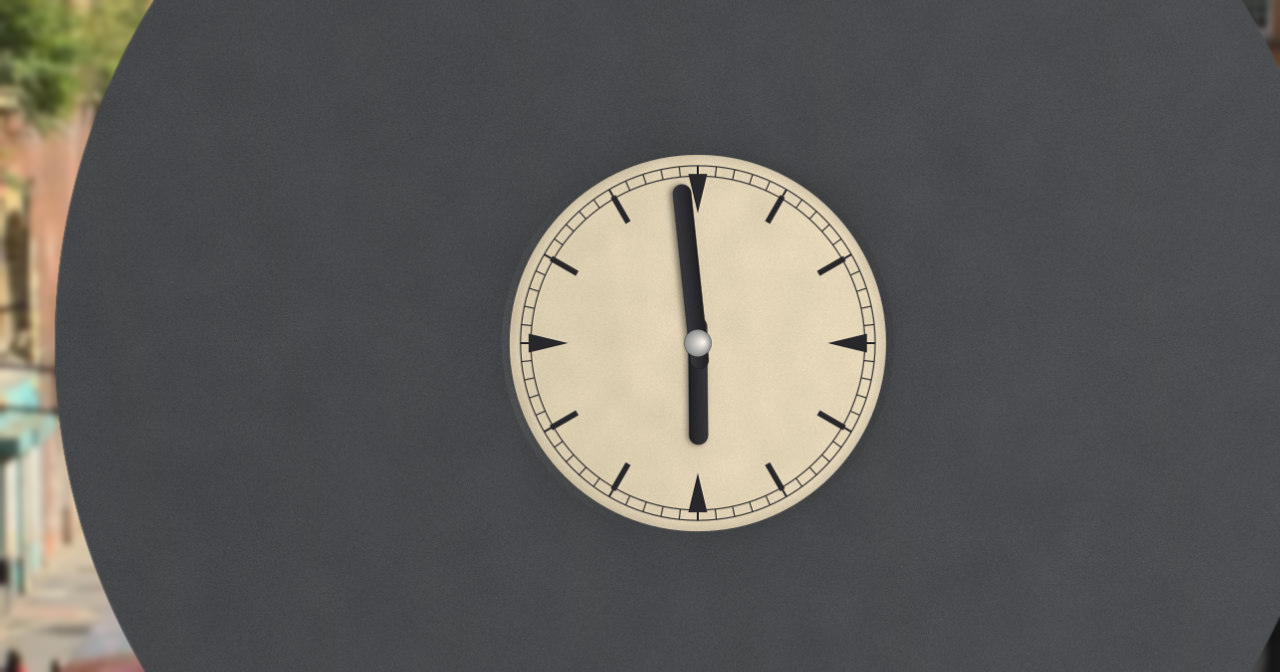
5:59
